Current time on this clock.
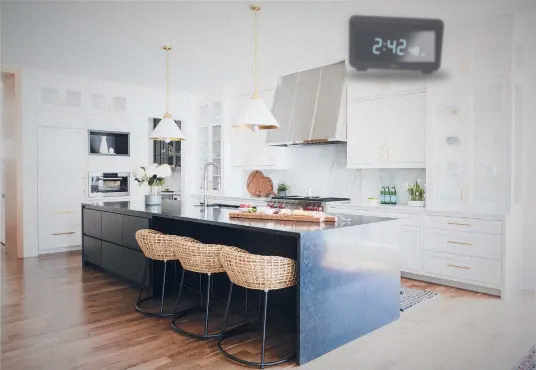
2:42
